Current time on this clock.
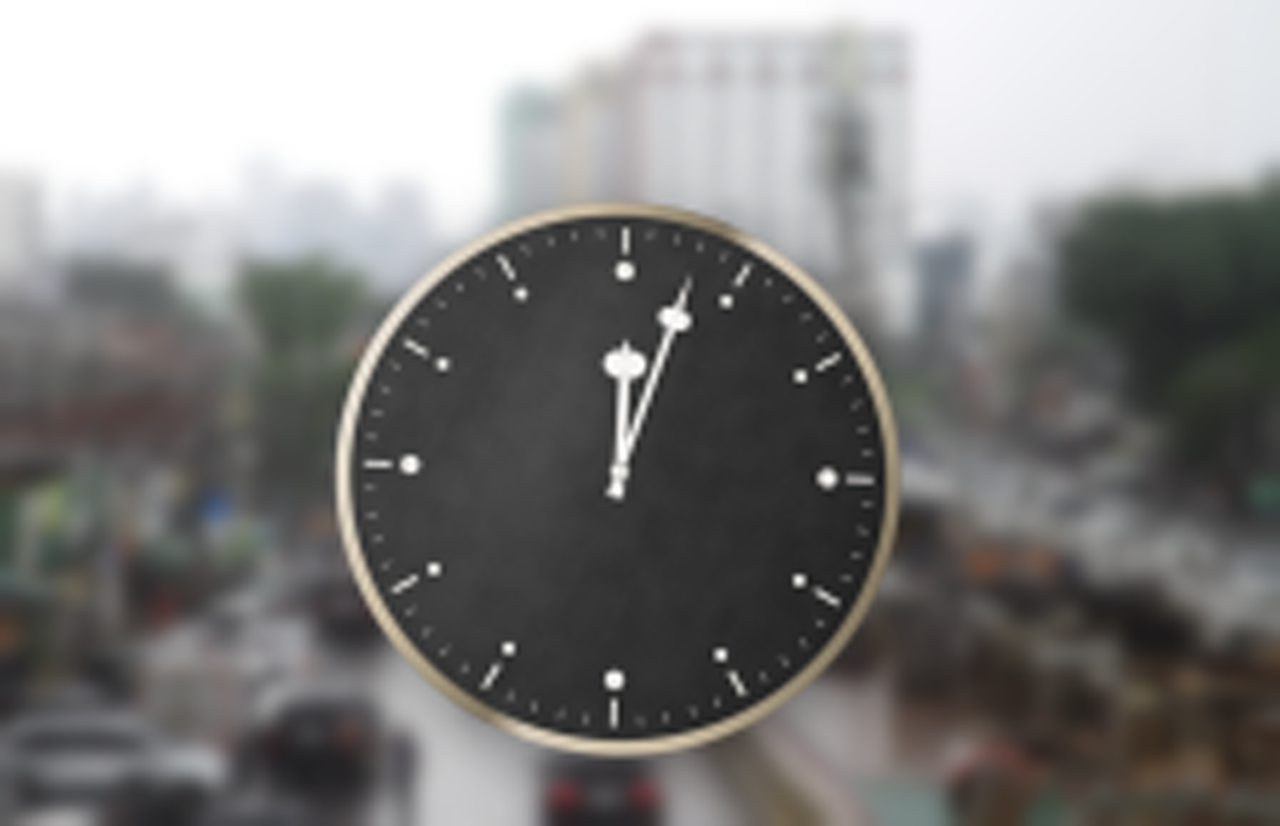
12:03
